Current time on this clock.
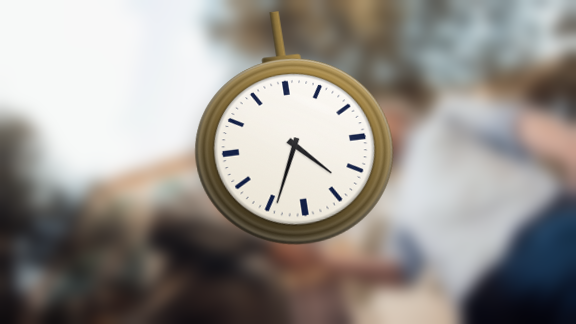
4:34
